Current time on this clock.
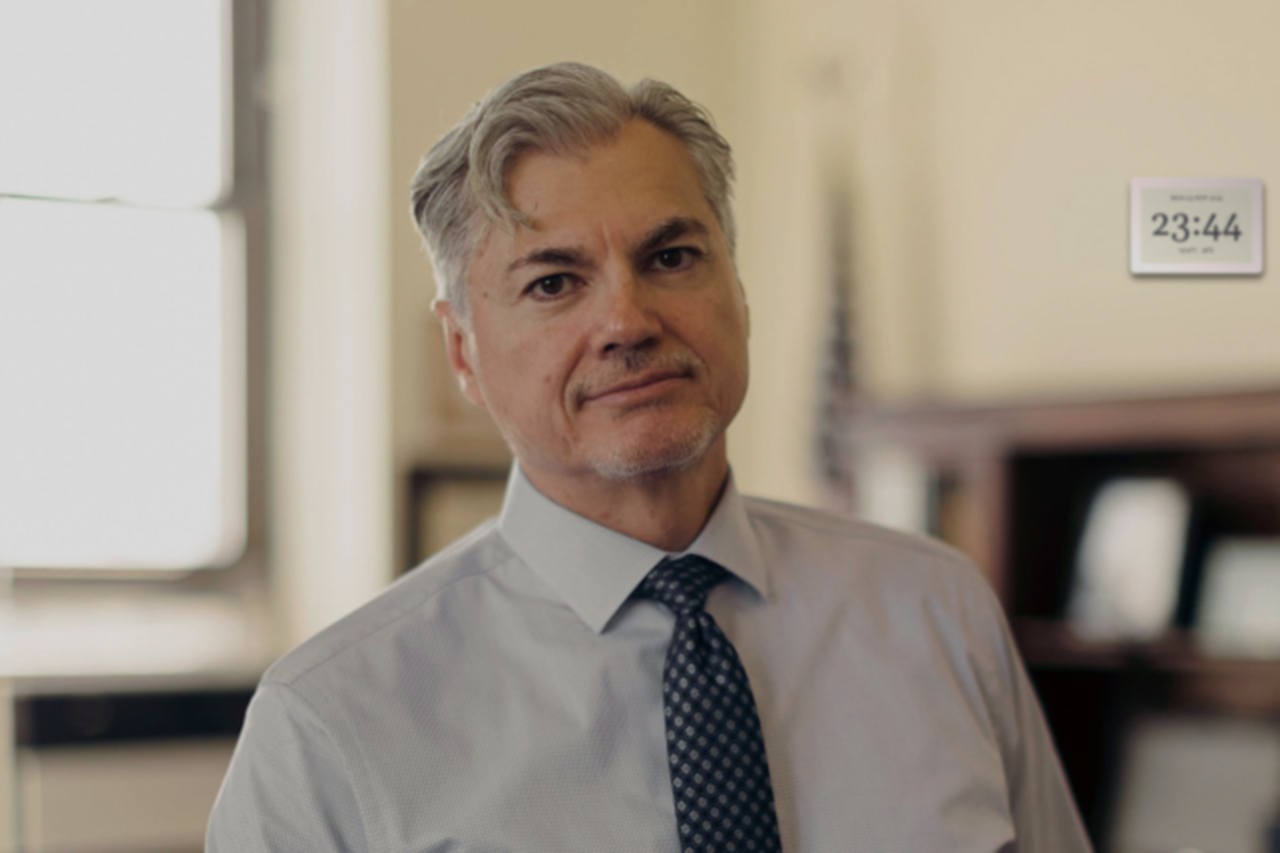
23:44
